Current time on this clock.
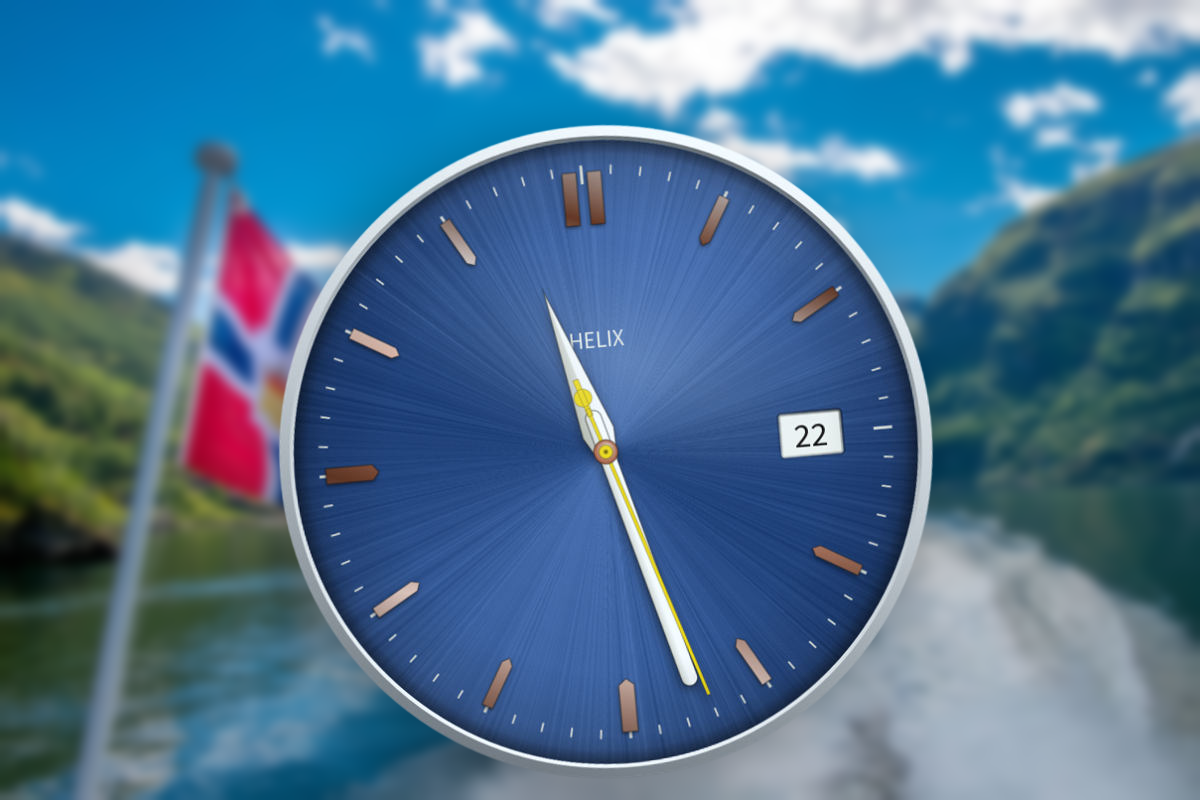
11:27:27
